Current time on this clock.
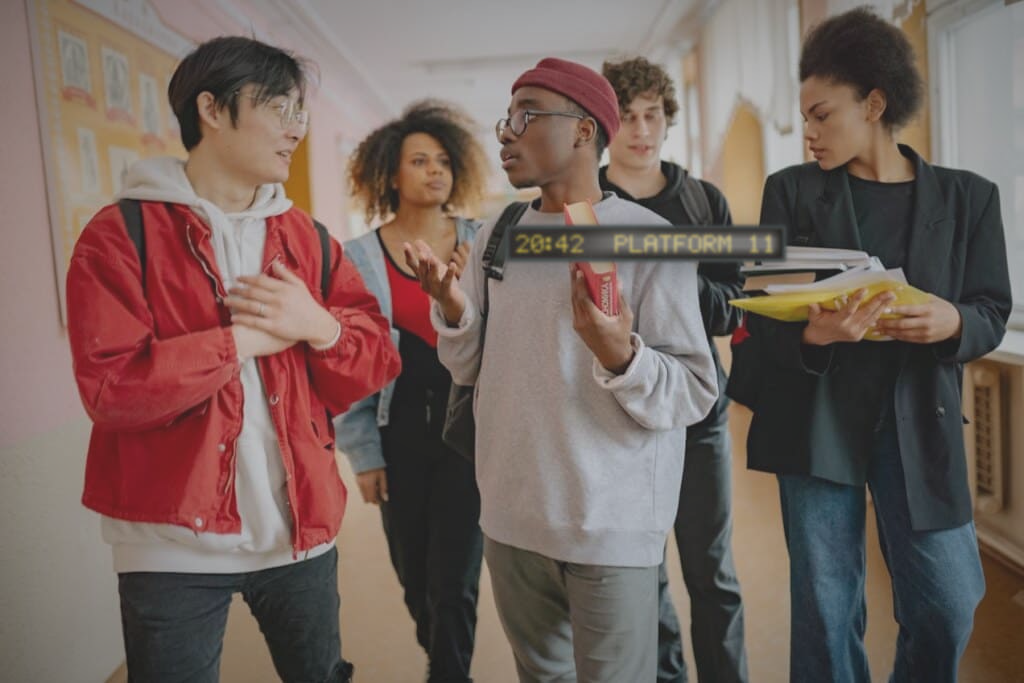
20:42
